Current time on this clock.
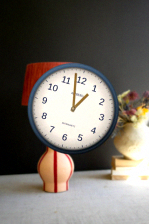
12:58
